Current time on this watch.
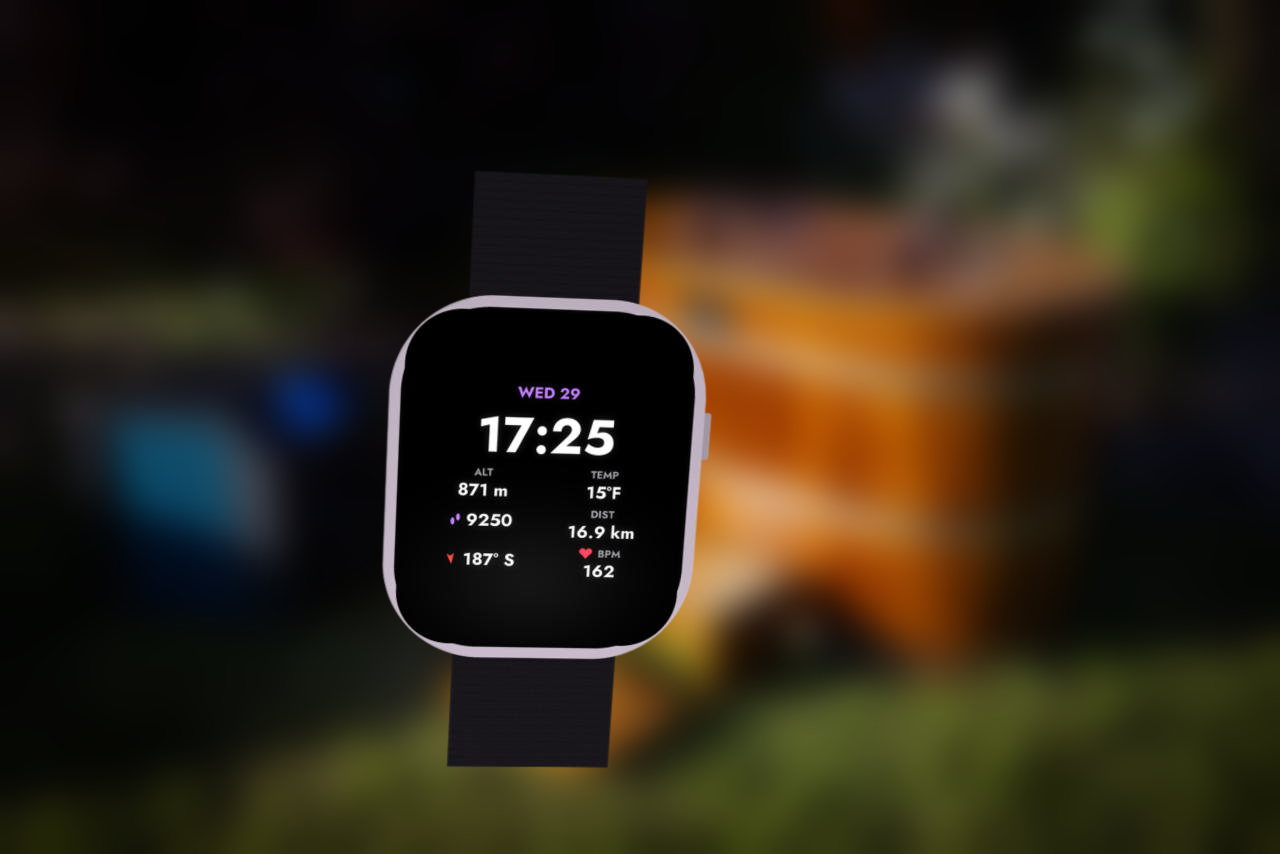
17:25
